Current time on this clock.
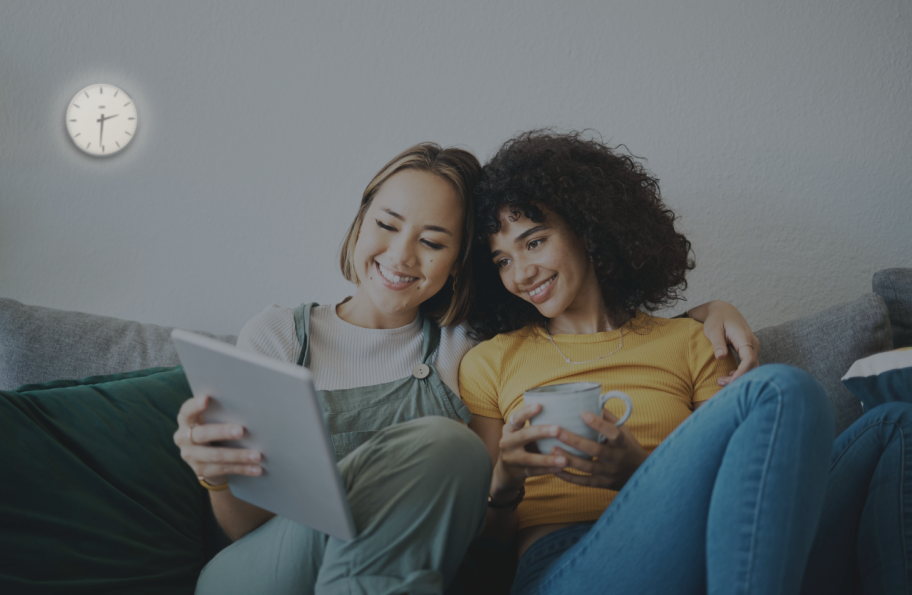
2:31
